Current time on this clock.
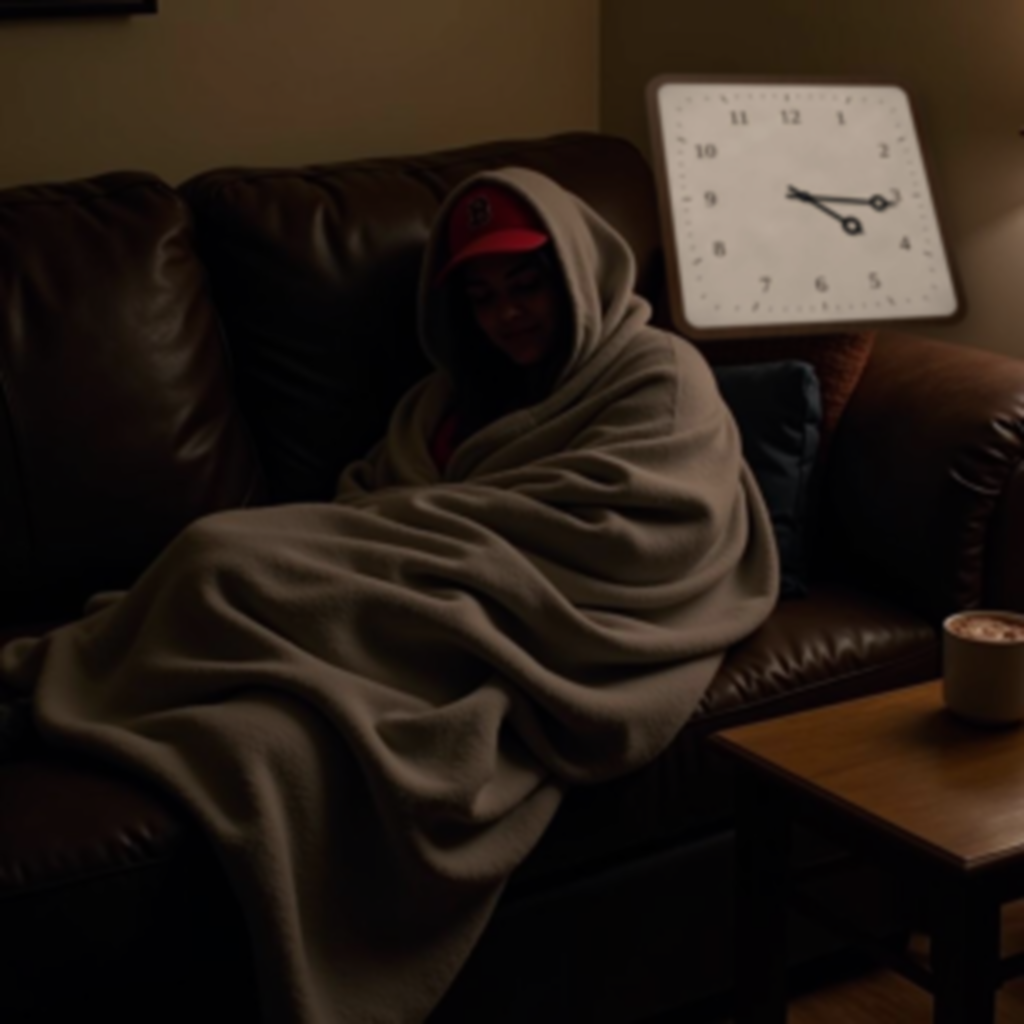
4:16
